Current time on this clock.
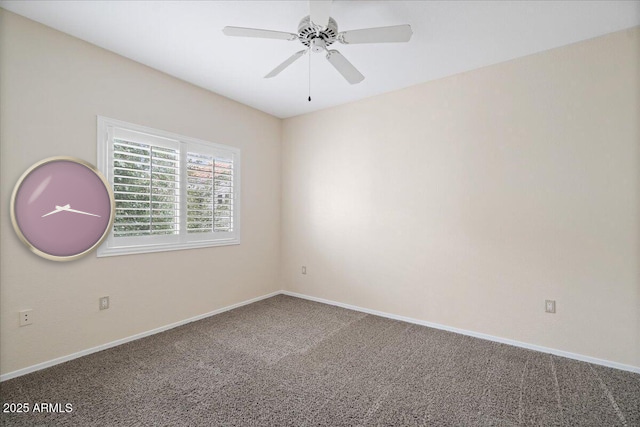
8:17
